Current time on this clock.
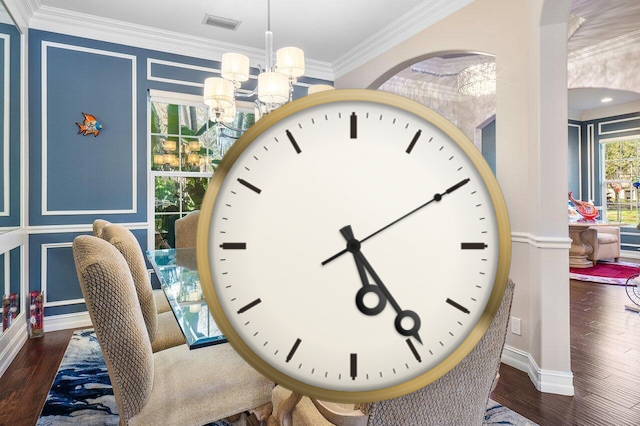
5:24:10
